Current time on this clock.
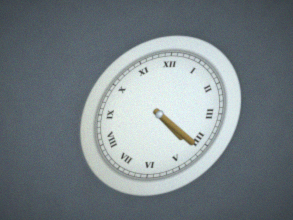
4:21
